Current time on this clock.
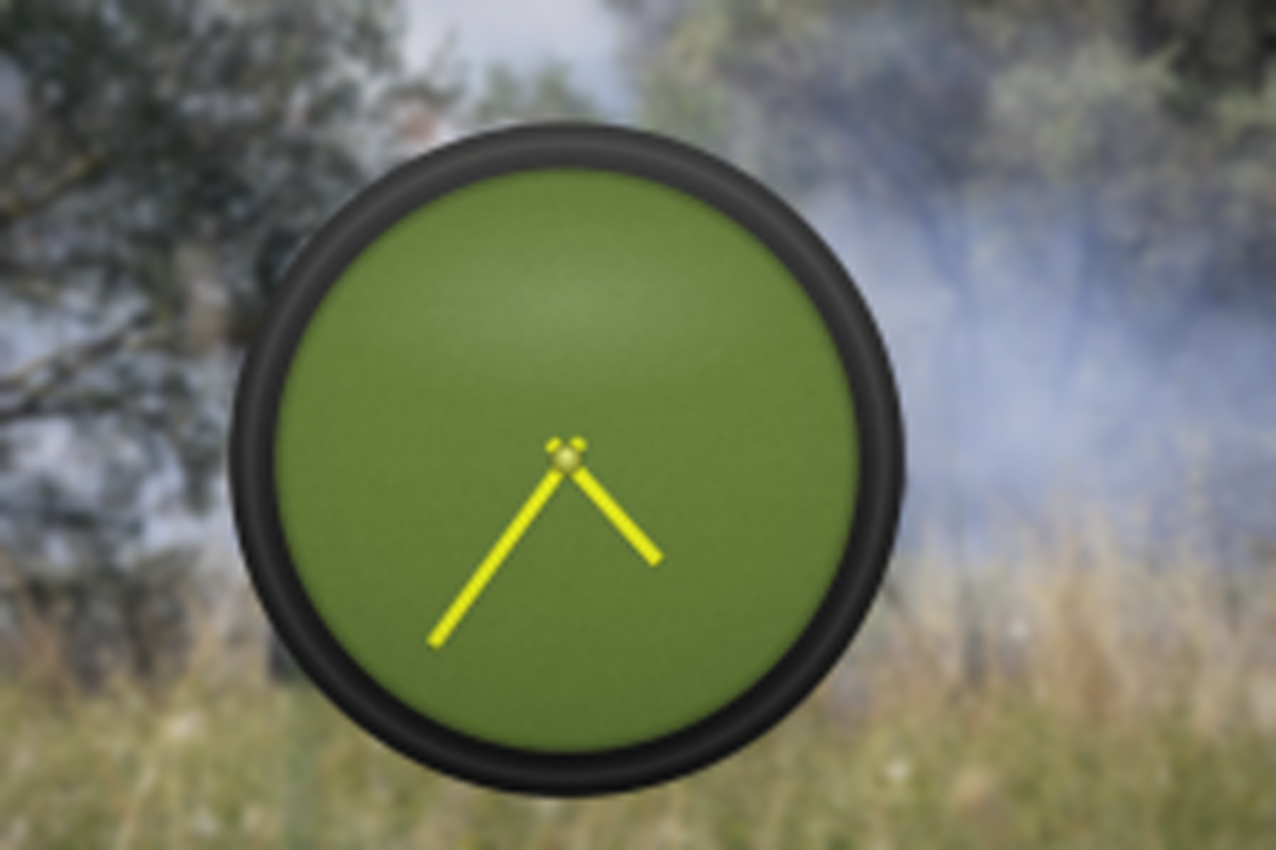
4:36
